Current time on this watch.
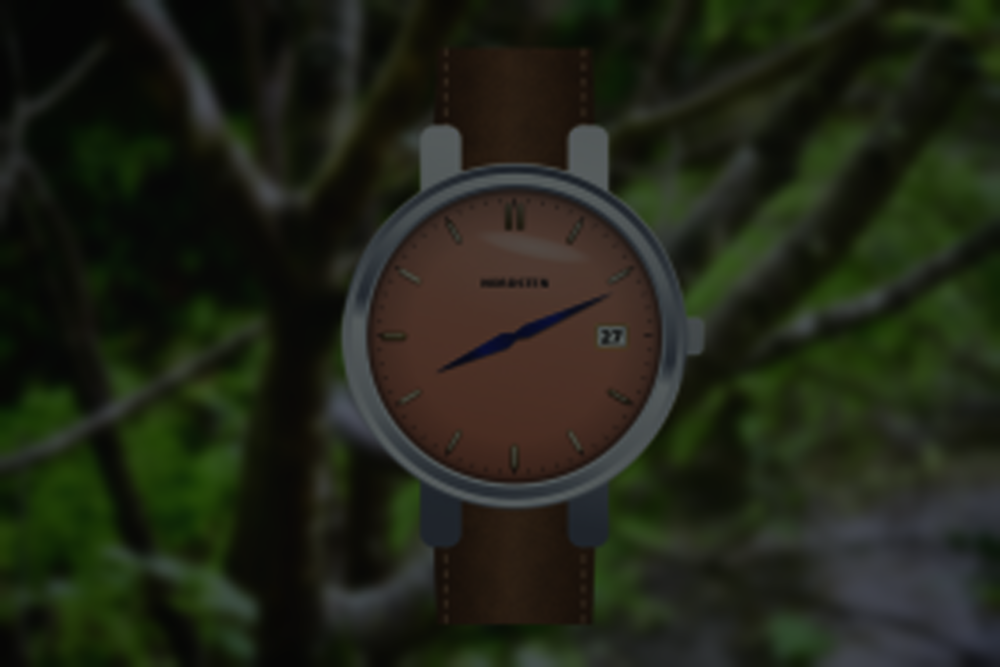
8:11
